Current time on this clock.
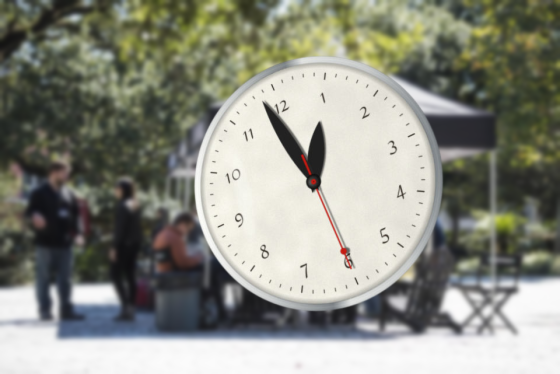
12:58:30
